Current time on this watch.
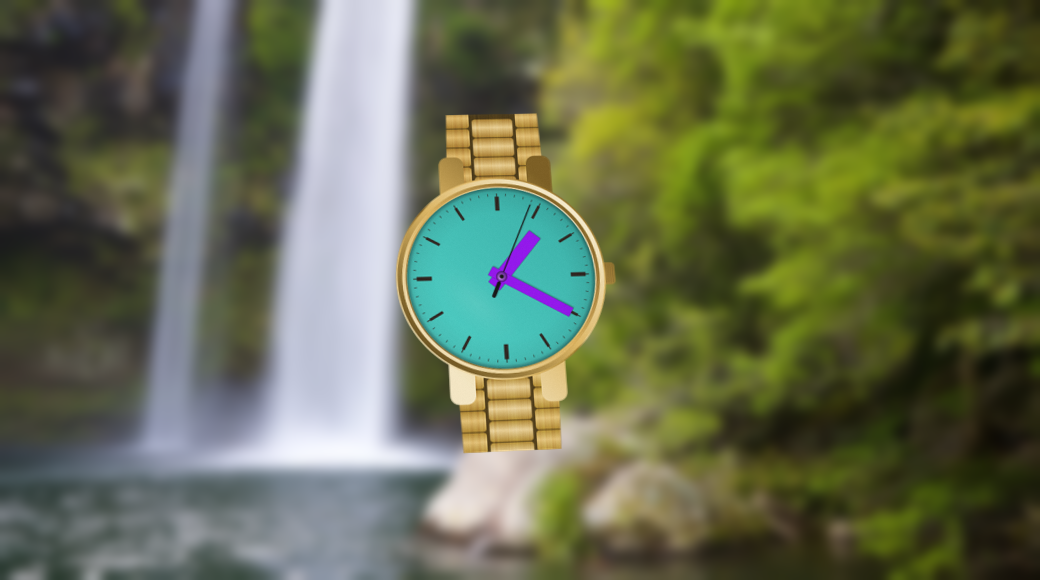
1:20:04
